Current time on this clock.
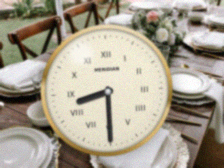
8:30
